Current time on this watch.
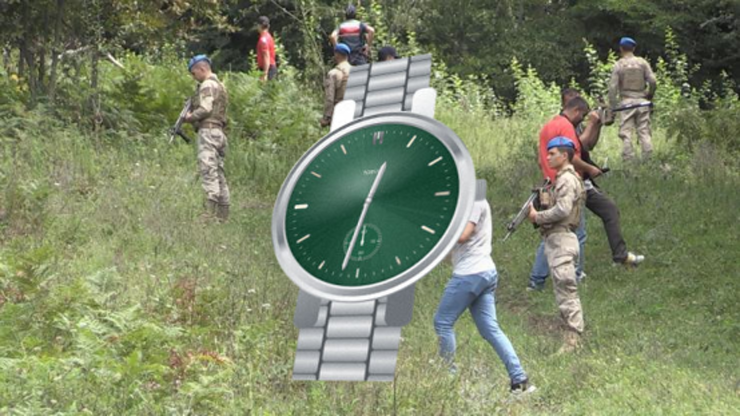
12:32
